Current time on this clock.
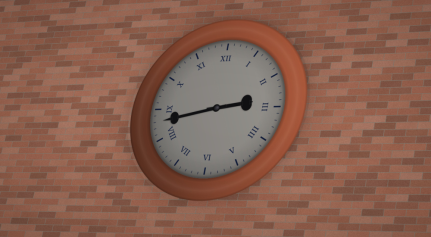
2:43
